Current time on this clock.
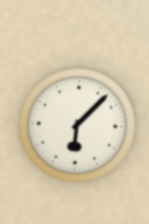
6:07
